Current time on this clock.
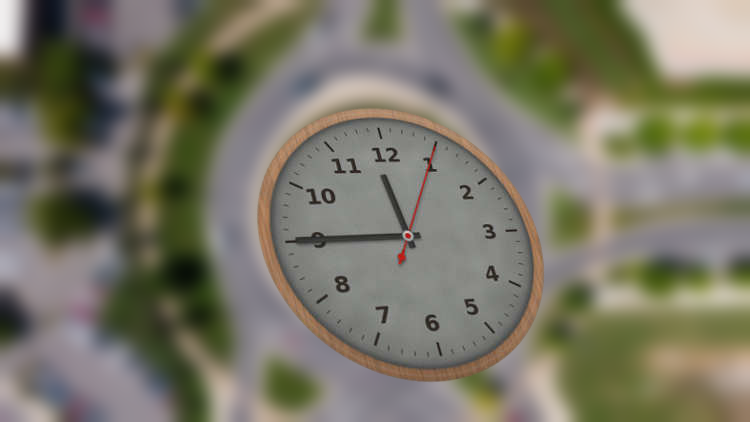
11:45:05
